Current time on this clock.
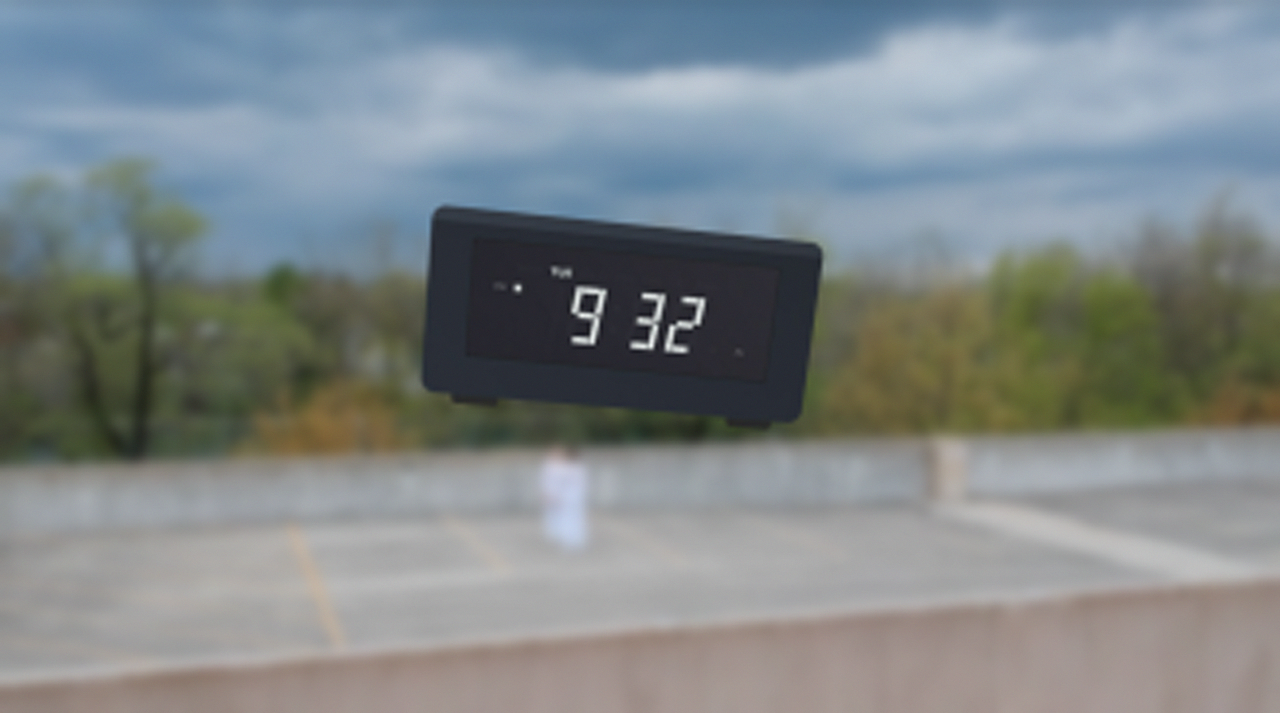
9:32
